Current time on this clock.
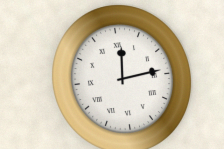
12:14
